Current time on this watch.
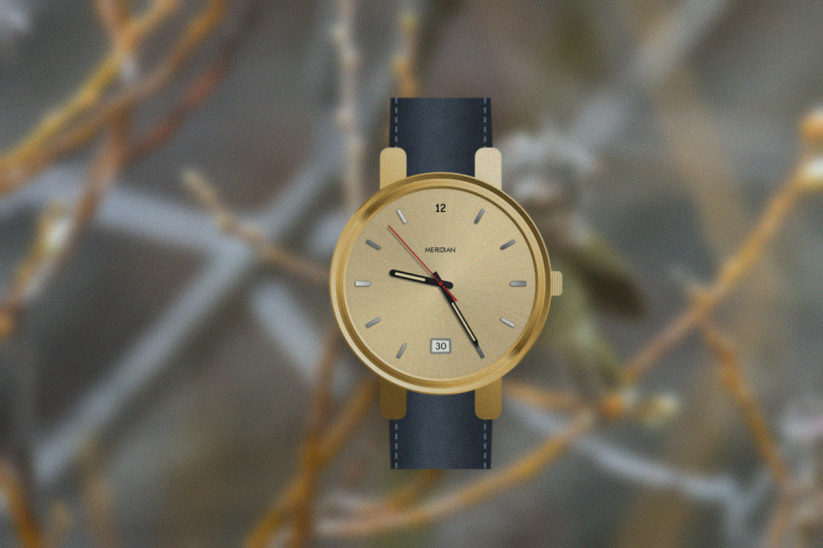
9:24:53
